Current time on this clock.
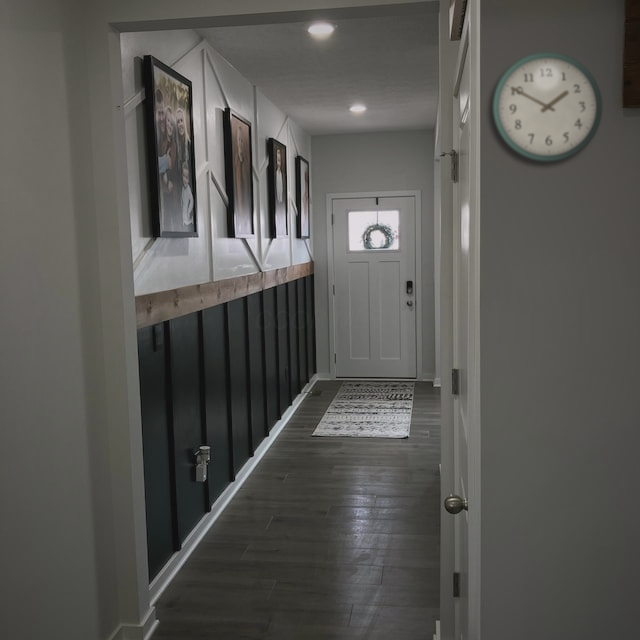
1:50
